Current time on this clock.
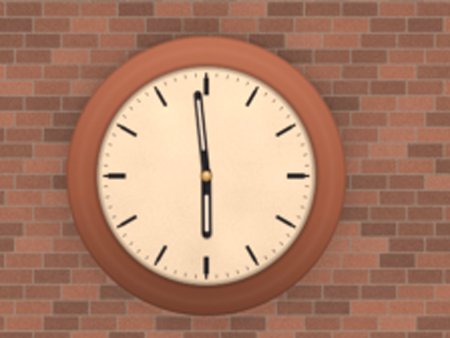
5:59
